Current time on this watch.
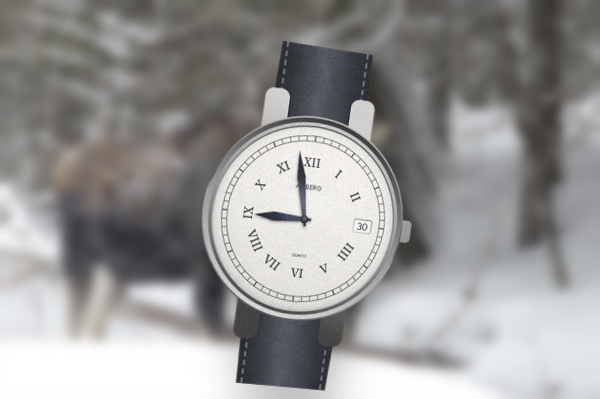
8:58
